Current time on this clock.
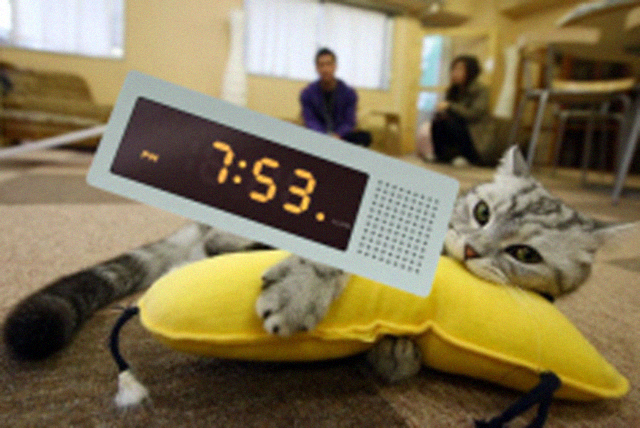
7:53
